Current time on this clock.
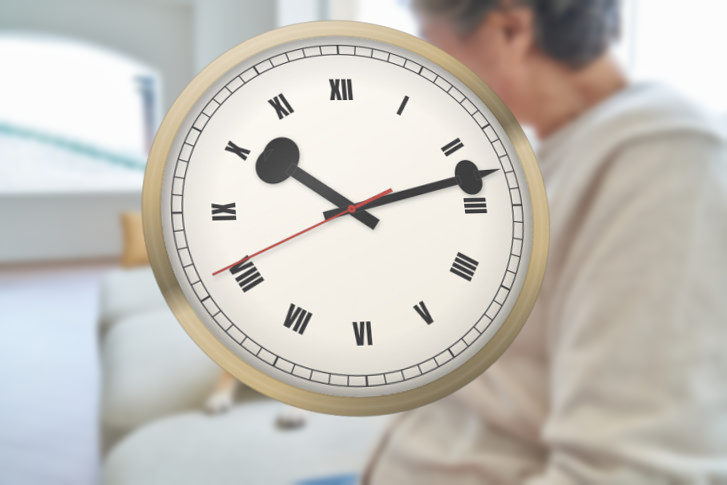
10:12:41
